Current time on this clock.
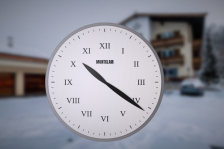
10:21
